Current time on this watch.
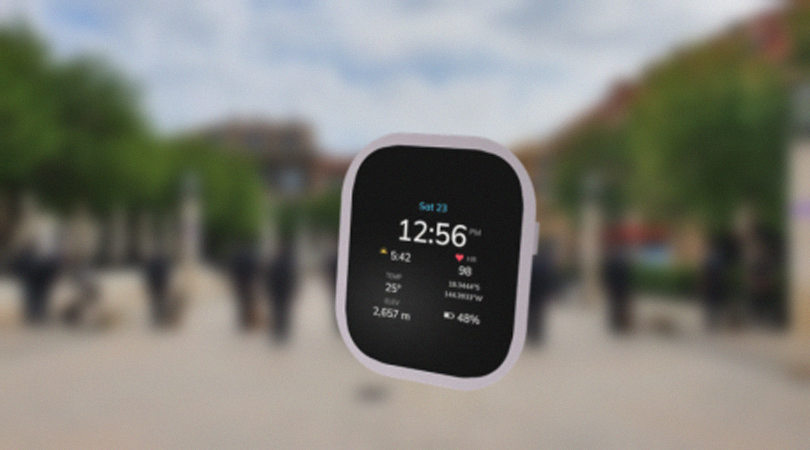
12:56
